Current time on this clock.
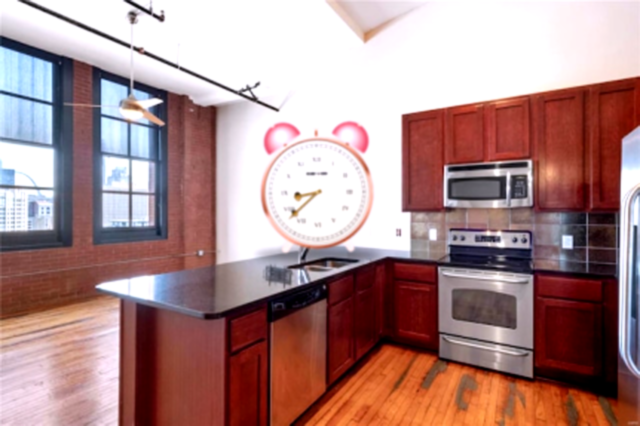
8:38
